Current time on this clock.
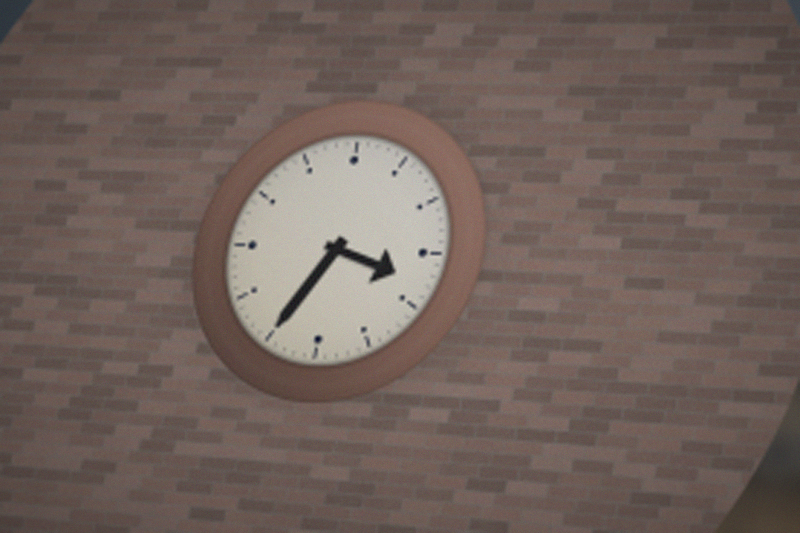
3:35
